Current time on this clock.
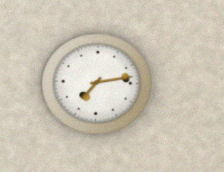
7:13
